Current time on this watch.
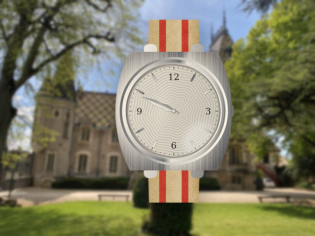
9:49
